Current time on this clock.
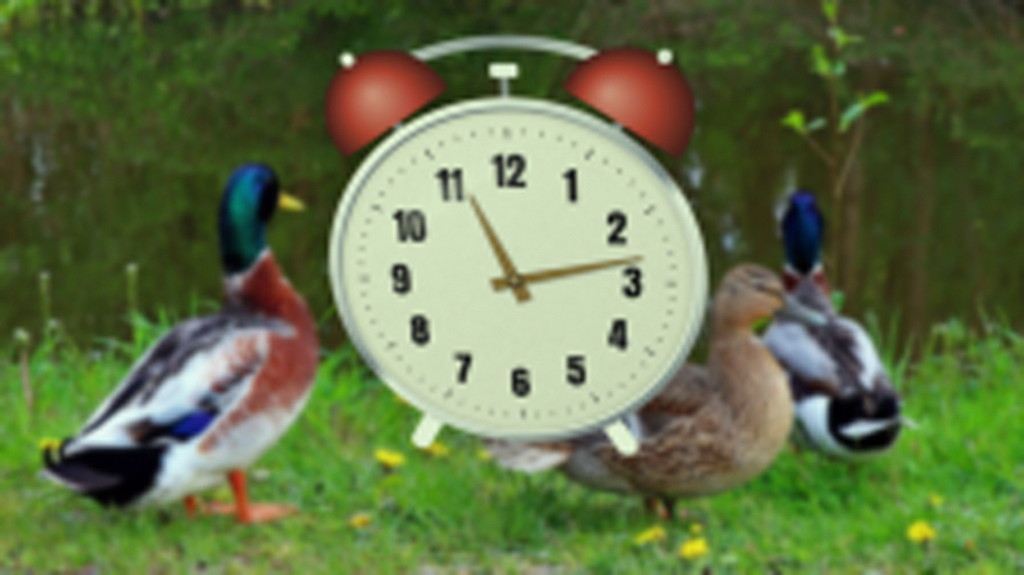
11:13
